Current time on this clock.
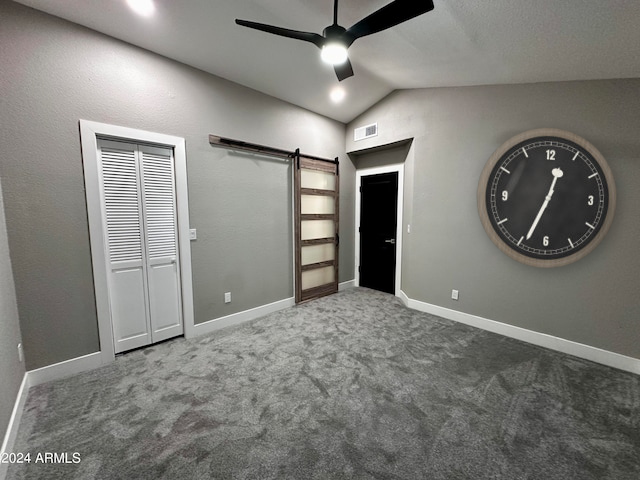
12:34
